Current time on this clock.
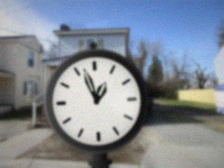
12:57
